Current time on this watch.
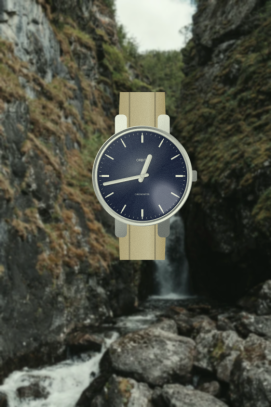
12:43
